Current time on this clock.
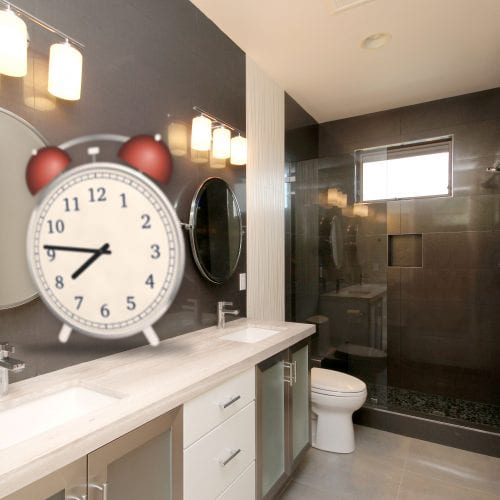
7:46
